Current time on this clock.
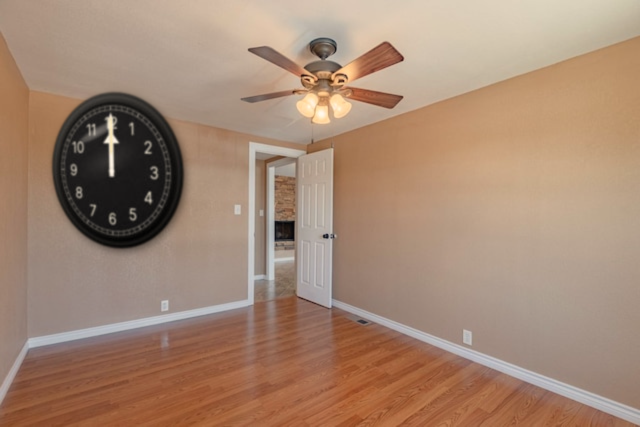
12:00
